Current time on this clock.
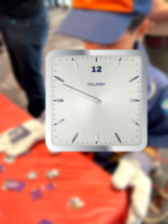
9:49
